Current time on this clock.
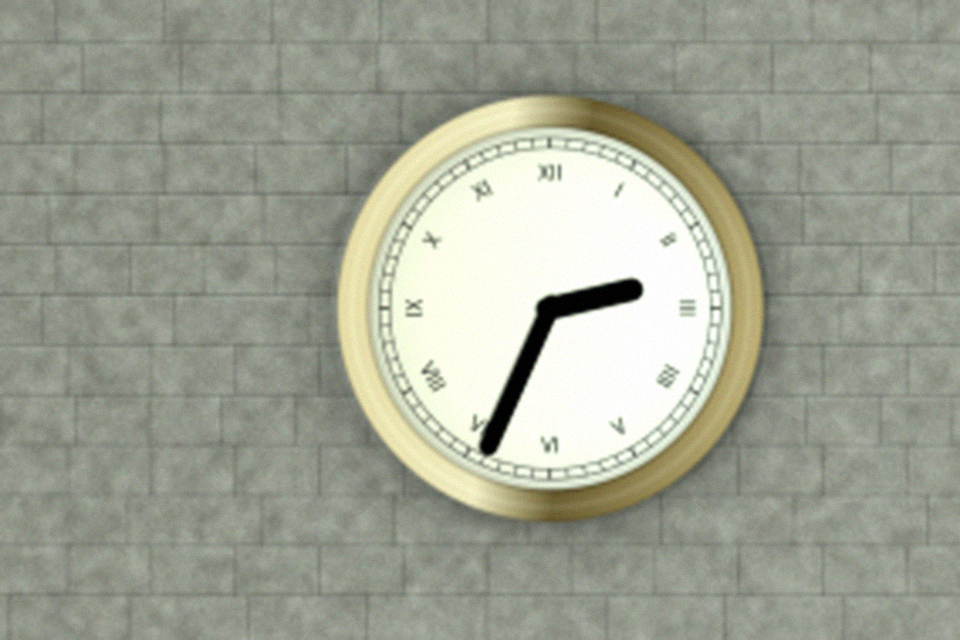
2:34
